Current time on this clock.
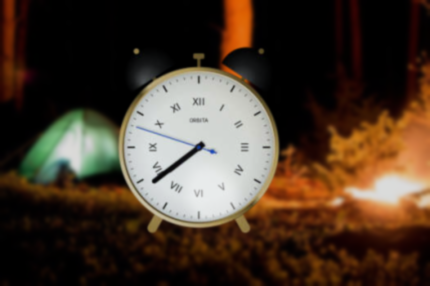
7:38:48
